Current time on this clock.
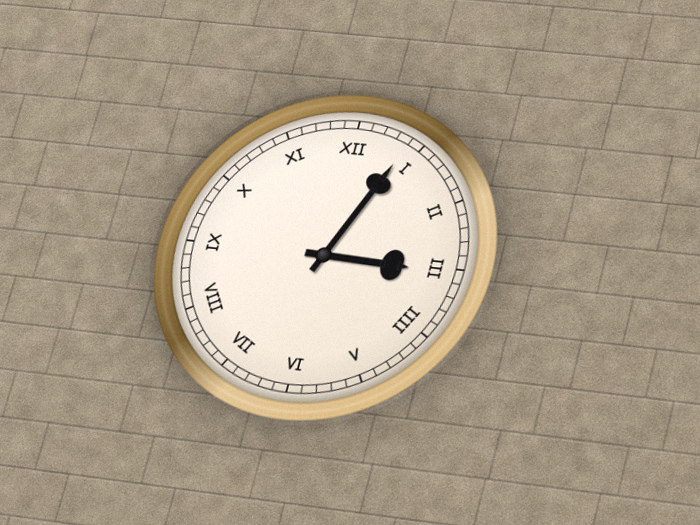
3:04
